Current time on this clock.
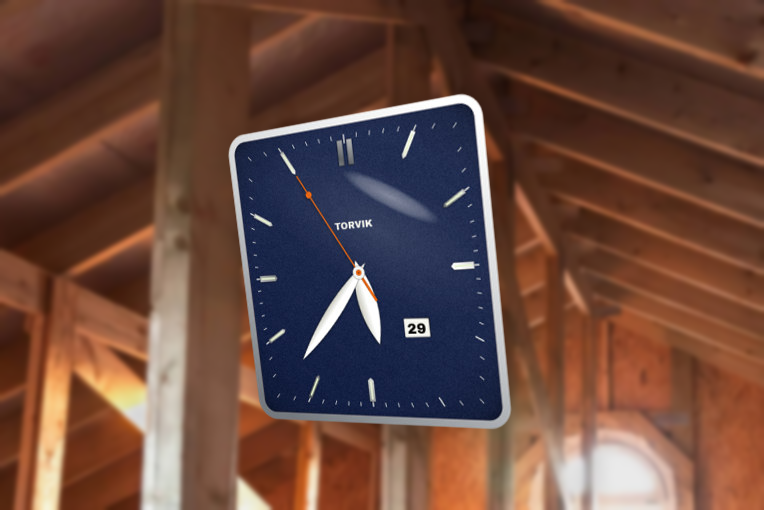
5:36:55
